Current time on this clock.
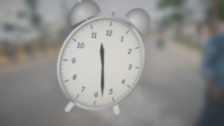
11:28
